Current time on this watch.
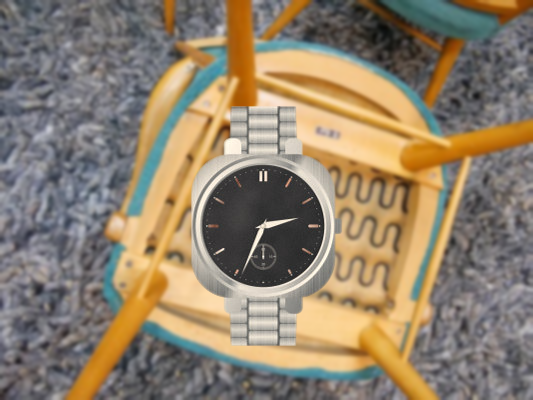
2:34
